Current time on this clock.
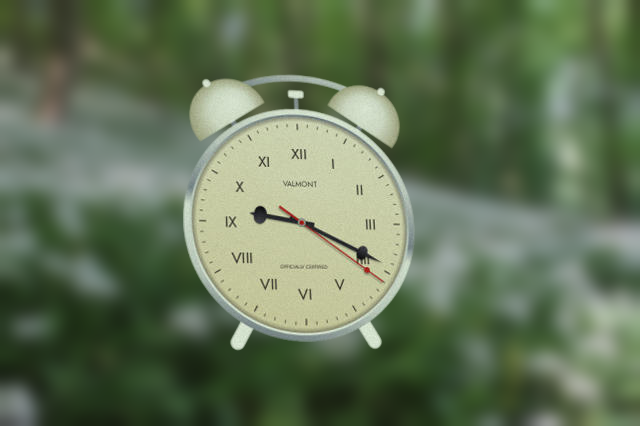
9:19:21
